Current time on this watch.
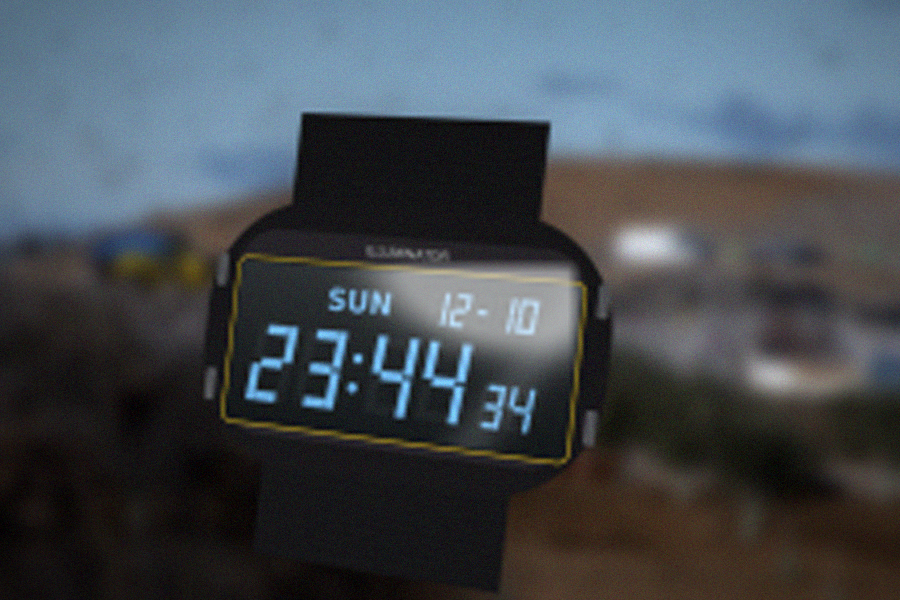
23:44:34
